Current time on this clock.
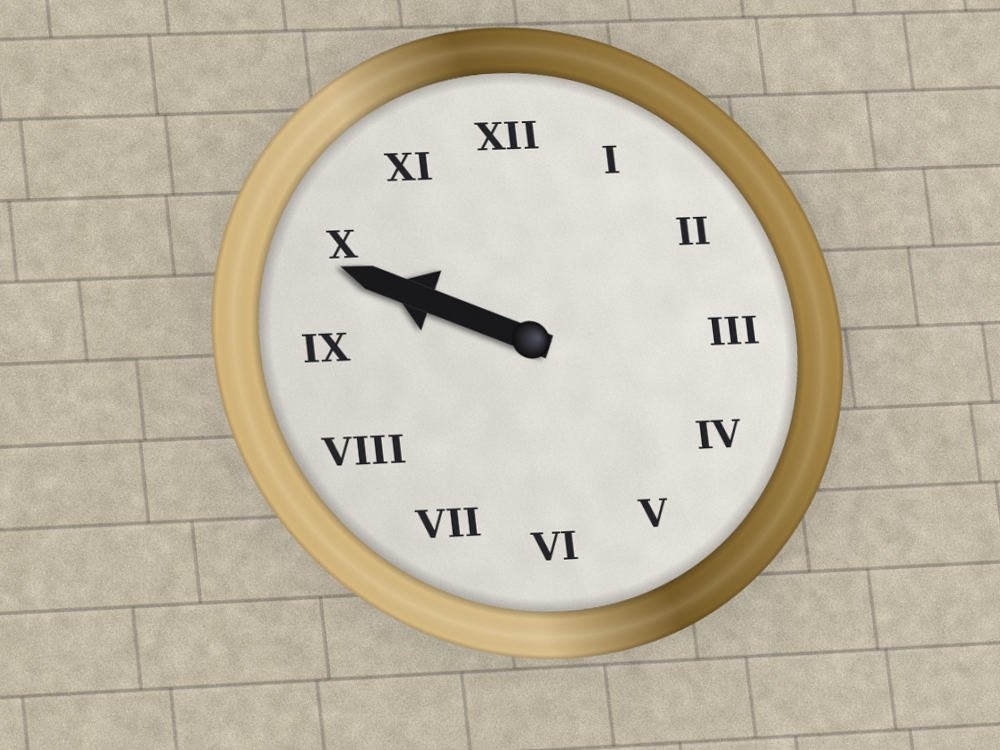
9:49
